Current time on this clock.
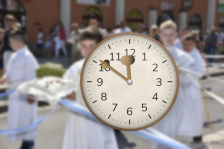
11:51
